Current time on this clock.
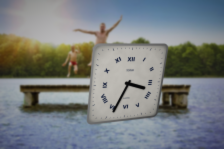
3:34
